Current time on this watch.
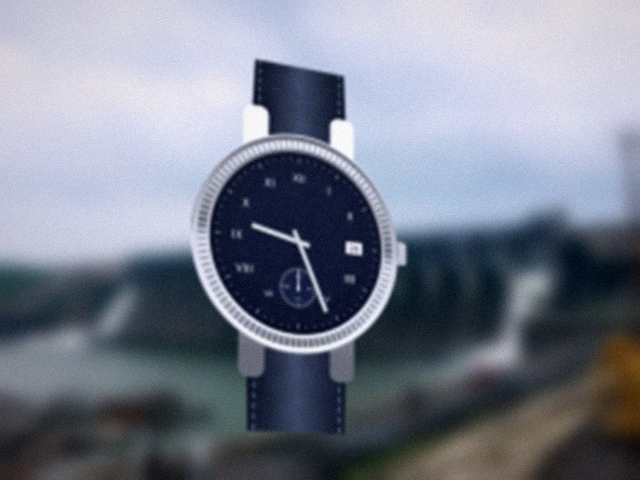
9:26
